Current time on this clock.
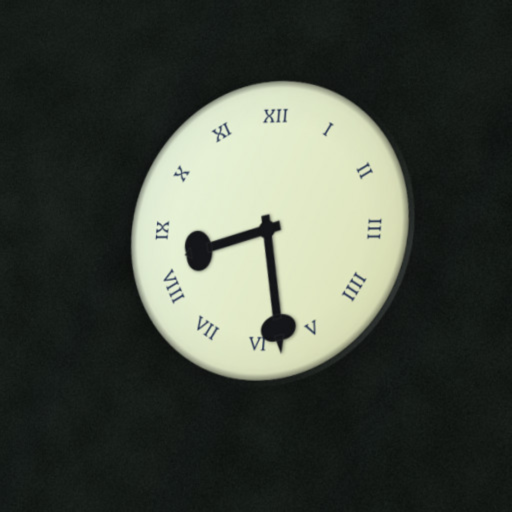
8:28
